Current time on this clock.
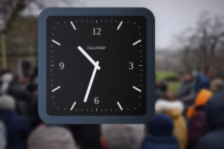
10:33
